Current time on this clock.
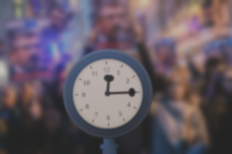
12:15
